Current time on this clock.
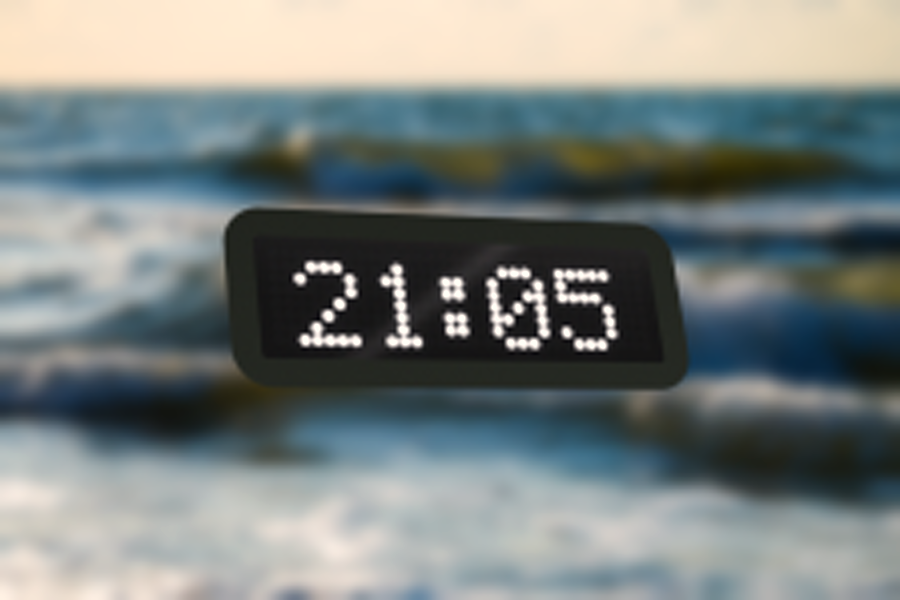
21:05
